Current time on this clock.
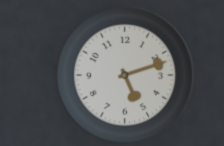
5:12
